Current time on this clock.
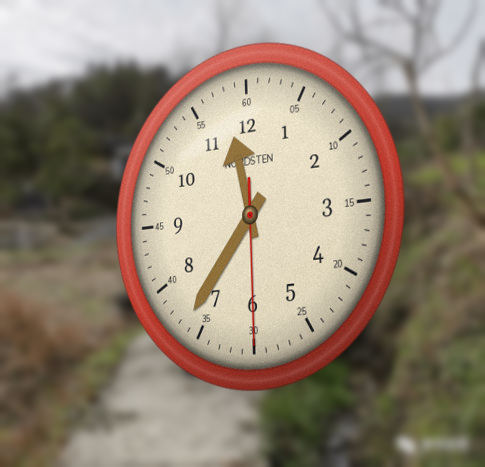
11:36:30
